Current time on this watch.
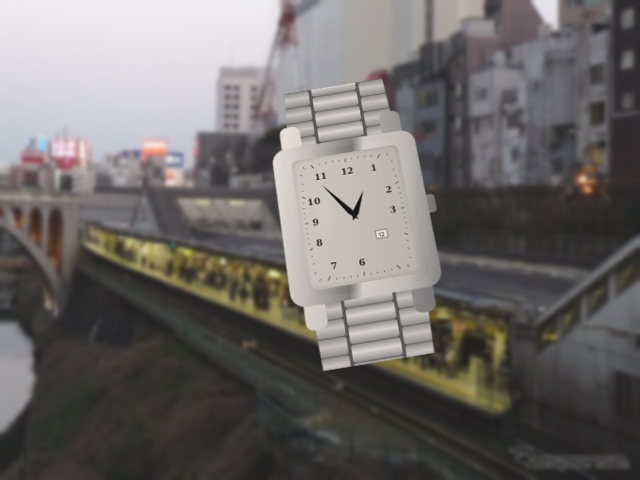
12:54
